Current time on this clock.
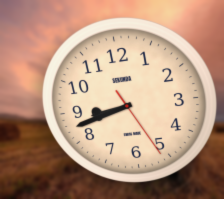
8:42:26
